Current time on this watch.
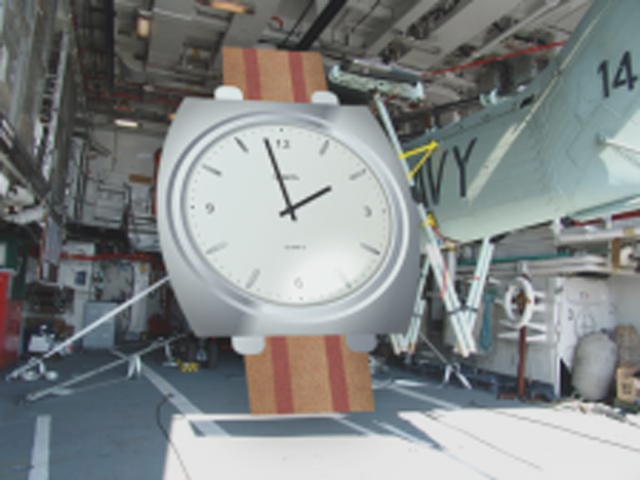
1:58
